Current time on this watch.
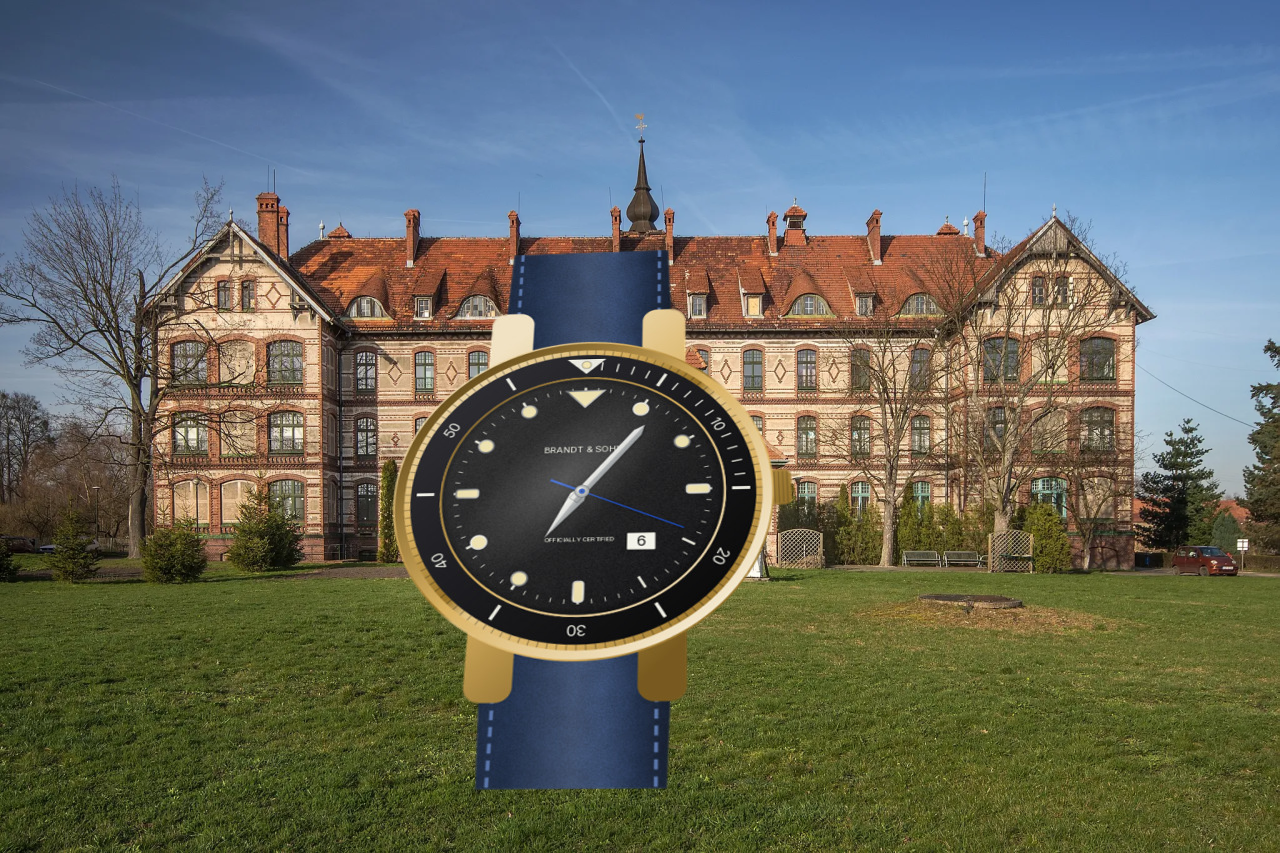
7:06:19
